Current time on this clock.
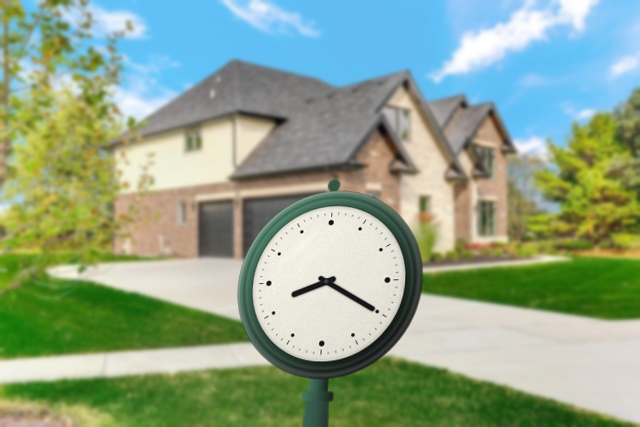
8:20
